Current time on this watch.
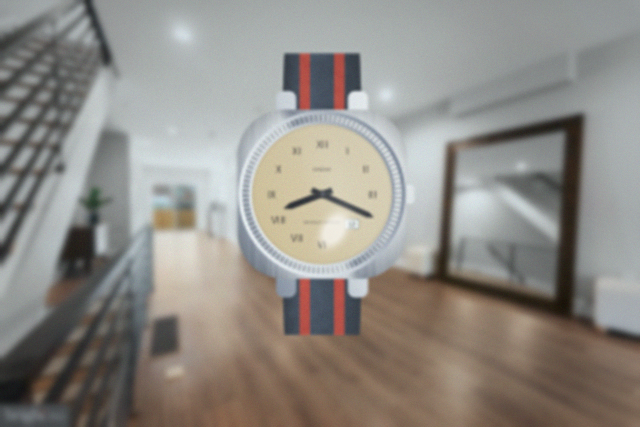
8:19
